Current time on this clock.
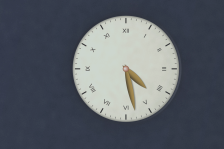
4:28
